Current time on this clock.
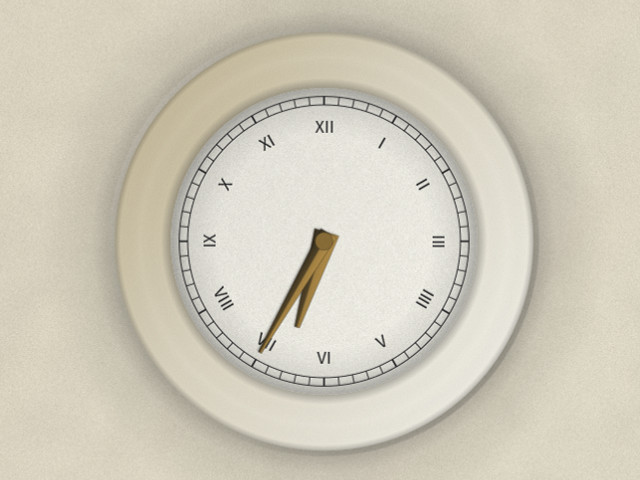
6:35
